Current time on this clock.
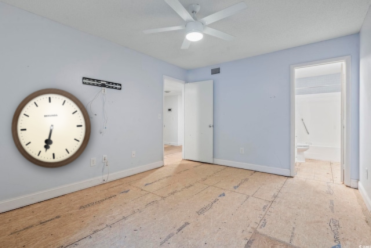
6:33
